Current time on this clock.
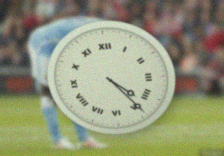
4:24
